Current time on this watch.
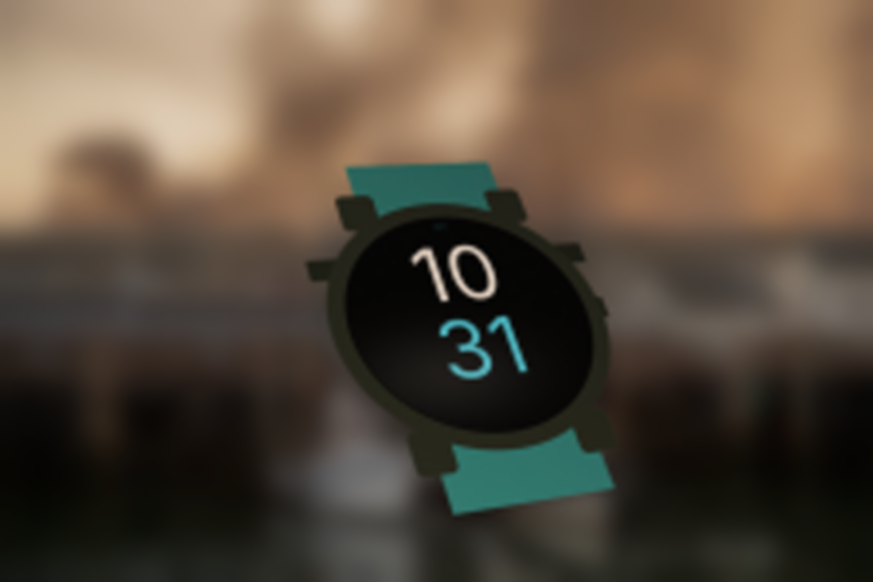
10:31
